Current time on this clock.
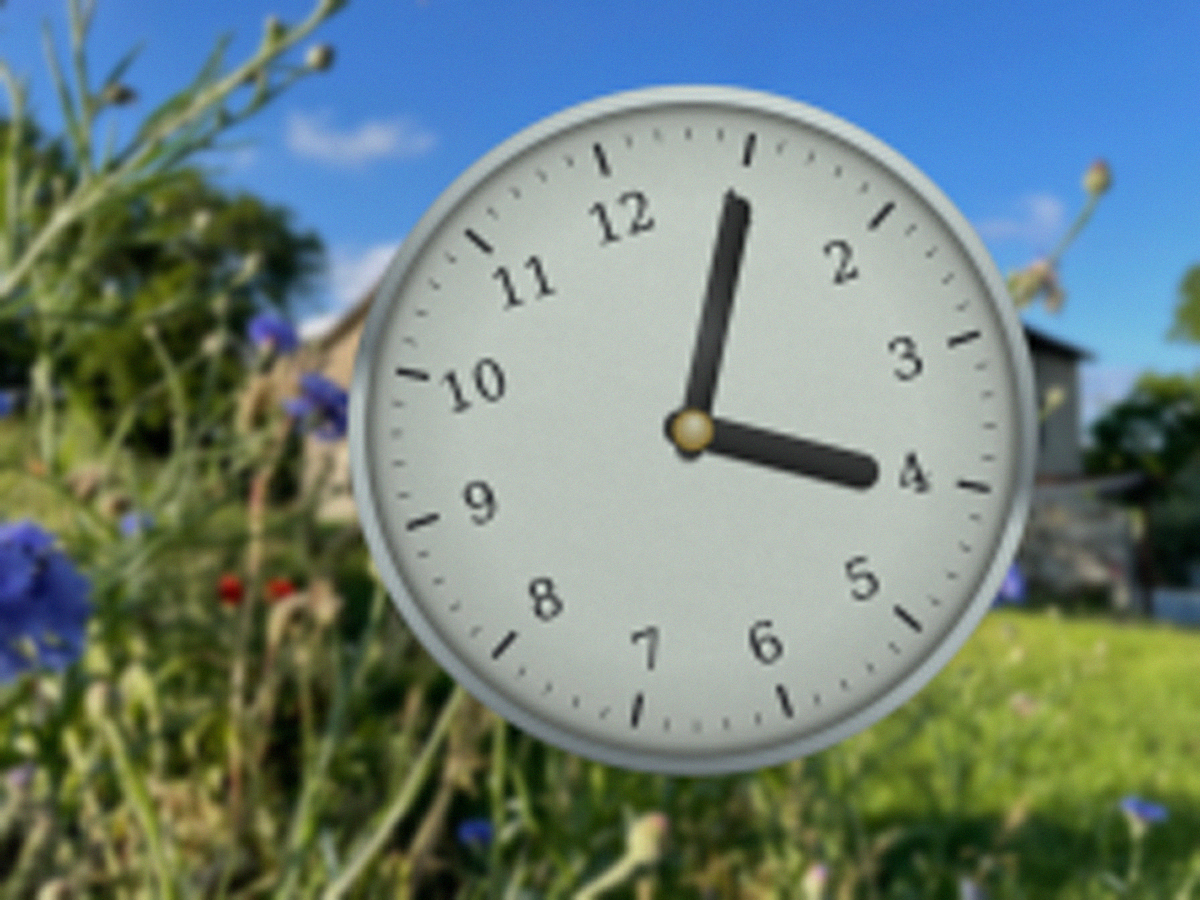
4:05
